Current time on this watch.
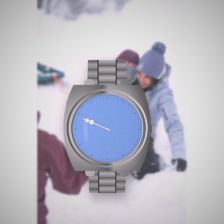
9:49
